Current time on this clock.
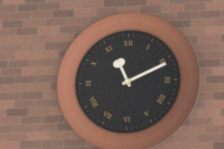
11:11
